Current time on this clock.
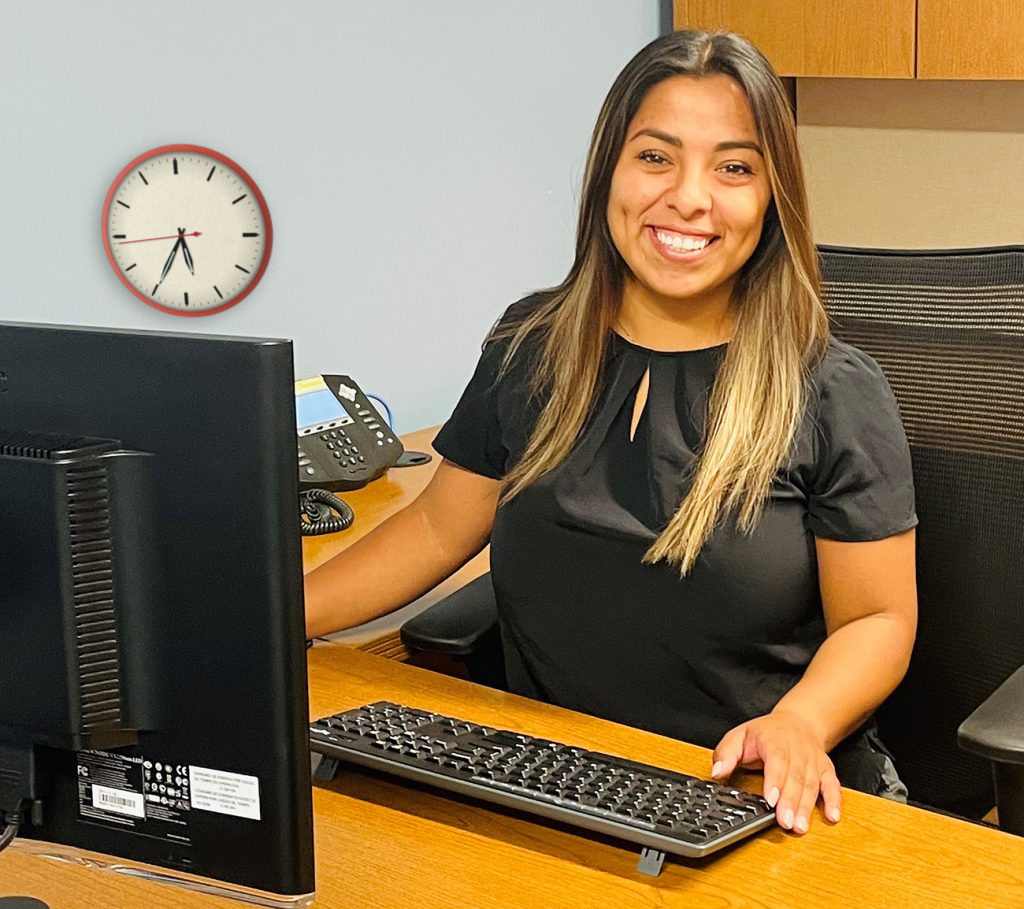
5:34:44
